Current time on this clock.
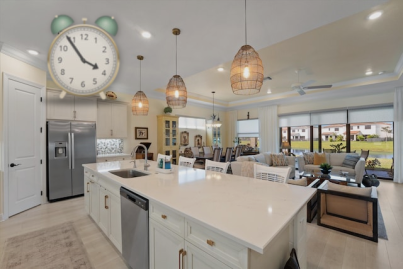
3:54
